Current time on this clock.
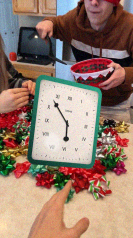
5:53
